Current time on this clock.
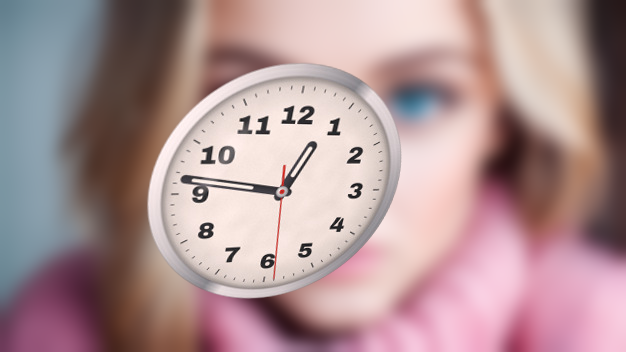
12:46:29
